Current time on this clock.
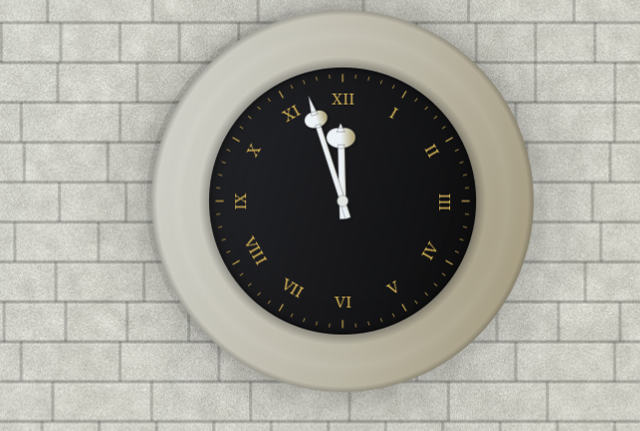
11:57
